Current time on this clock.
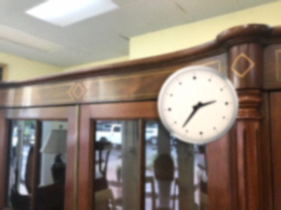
2:37
